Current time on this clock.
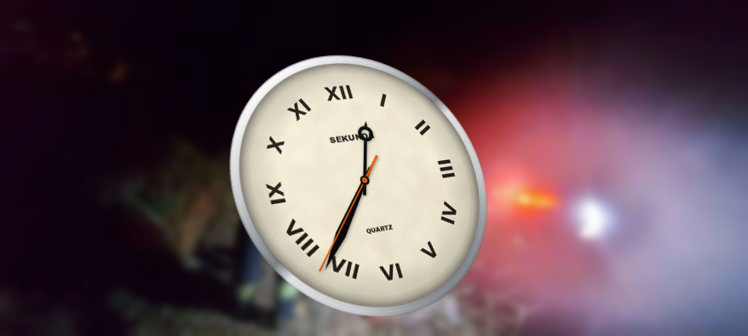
12:36:37
